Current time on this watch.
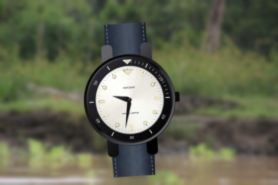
9:32
